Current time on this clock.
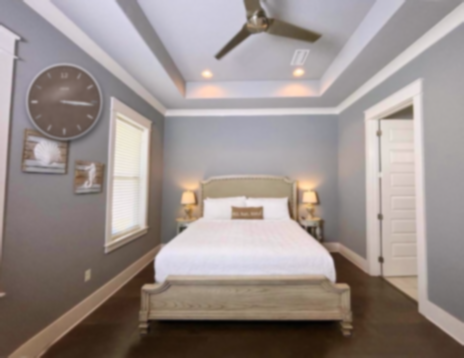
3:16
